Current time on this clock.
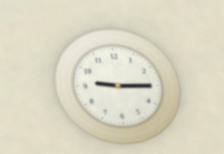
9:15
